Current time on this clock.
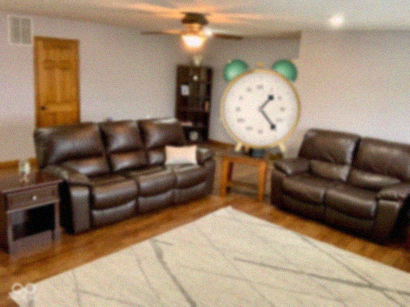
1:24
